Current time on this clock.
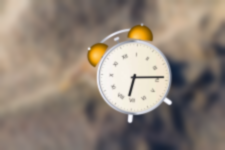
7:19
